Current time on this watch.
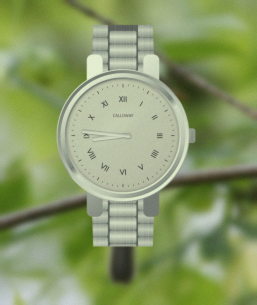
8:46
